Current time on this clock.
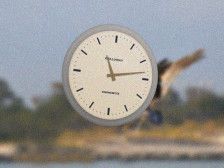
11:13
